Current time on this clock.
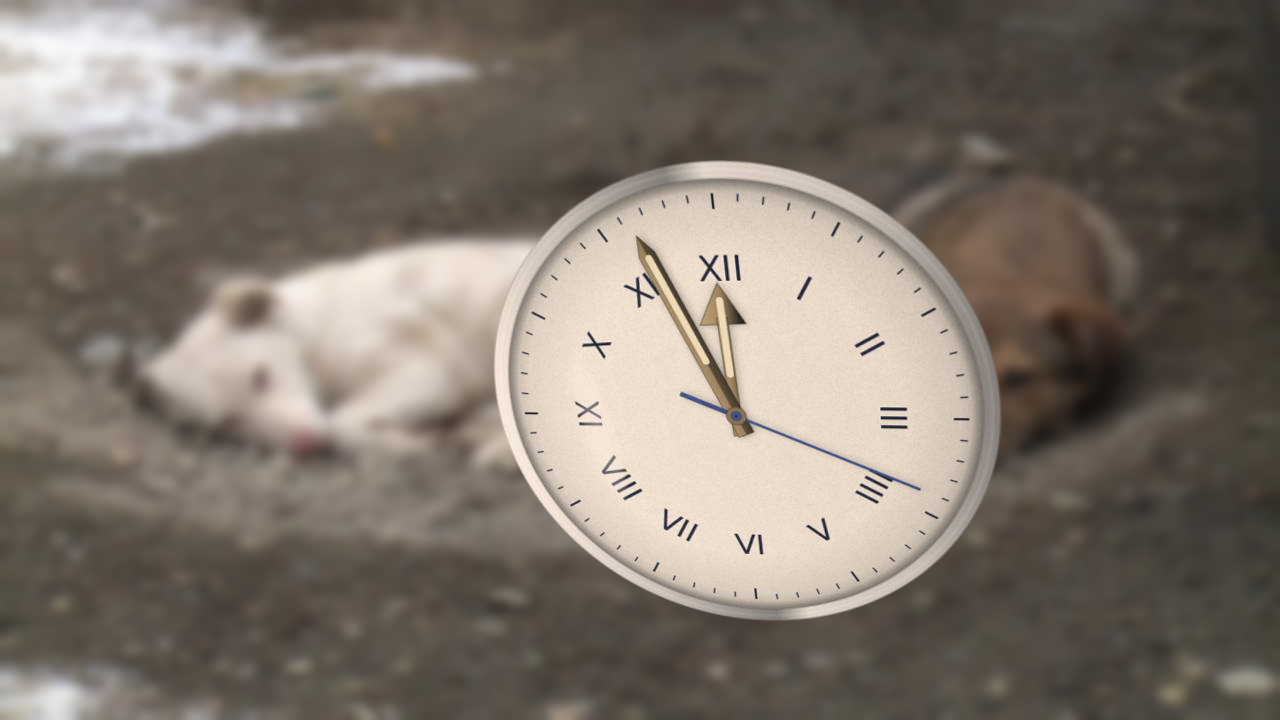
11:56:19
